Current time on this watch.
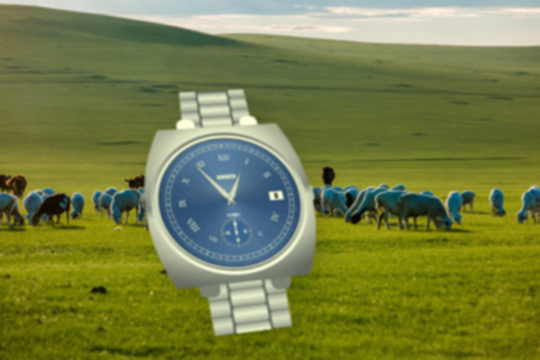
12:54
